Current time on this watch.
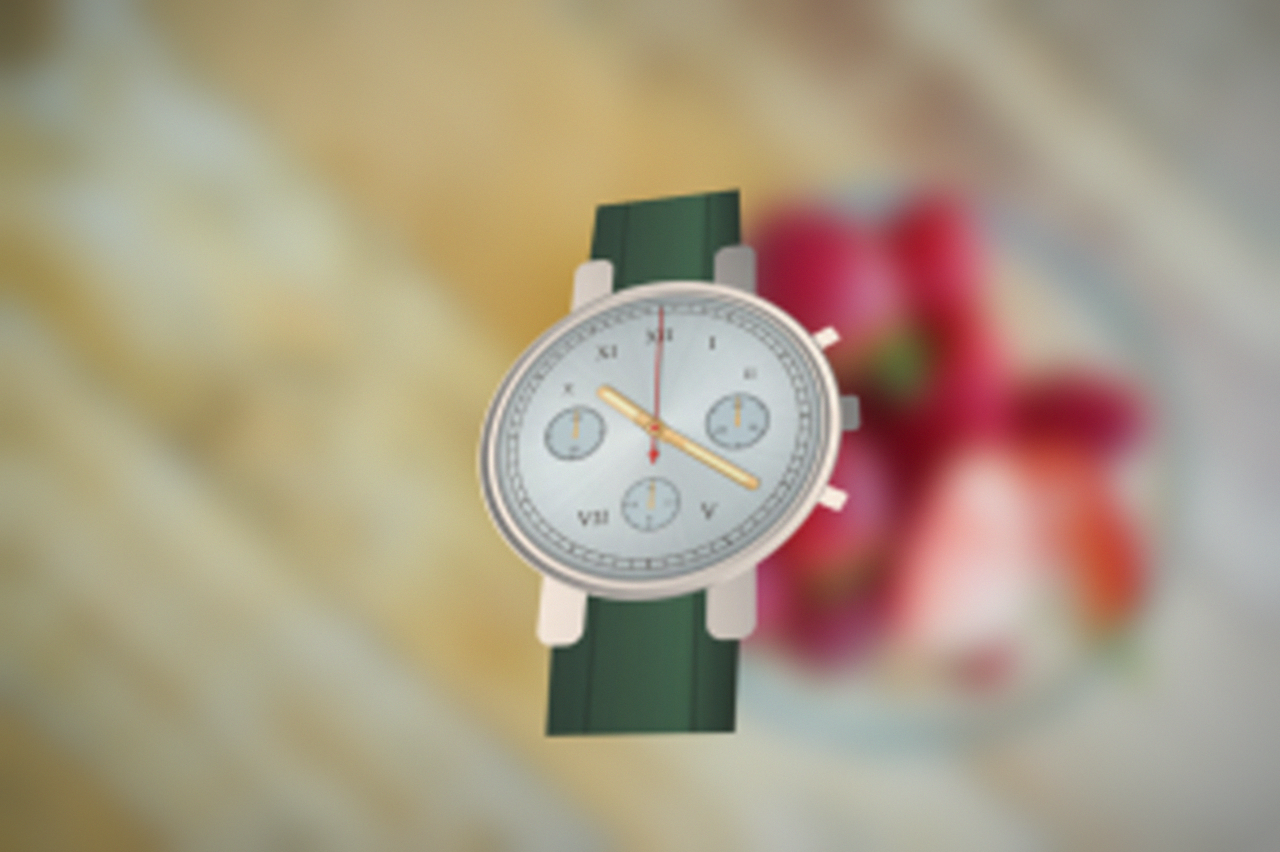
10:21
